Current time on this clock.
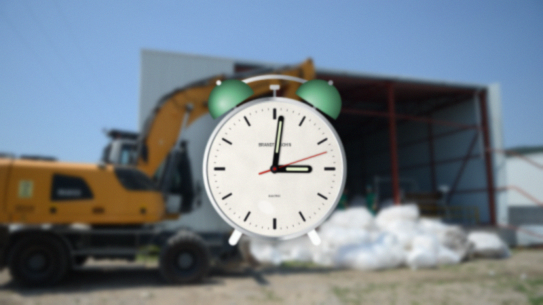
3:01:12
